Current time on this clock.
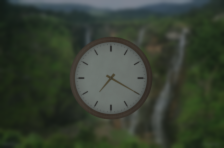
7:20
